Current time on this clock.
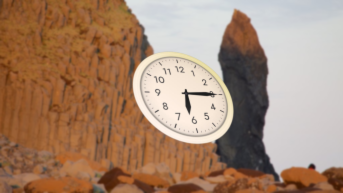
6:15
